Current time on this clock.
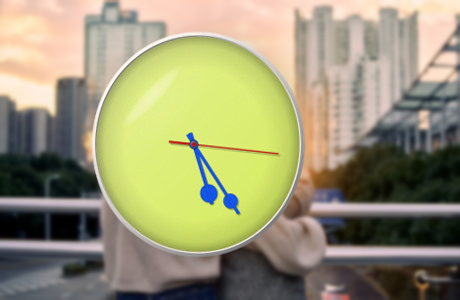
5:24:16
